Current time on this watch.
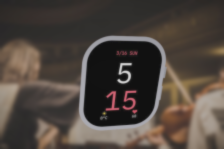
5:15
